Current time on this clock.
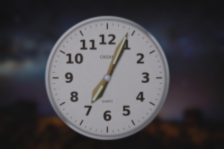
7:04
